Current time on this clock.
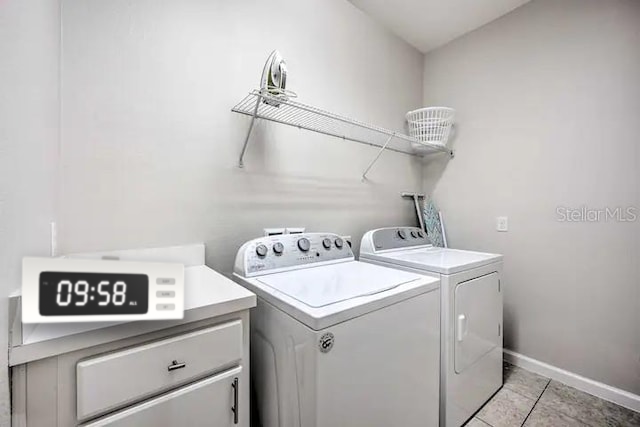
9:58
